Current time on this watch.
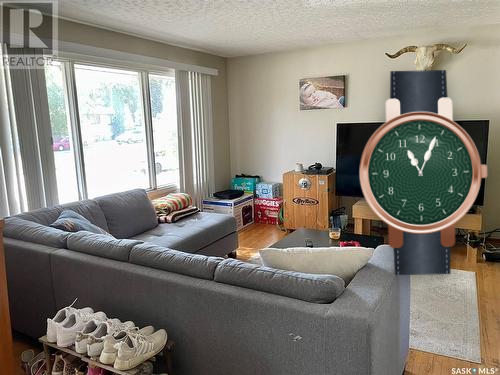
11:04
